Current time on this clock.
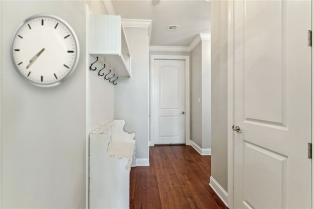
7:37
